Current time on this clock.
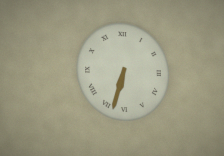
6:33
